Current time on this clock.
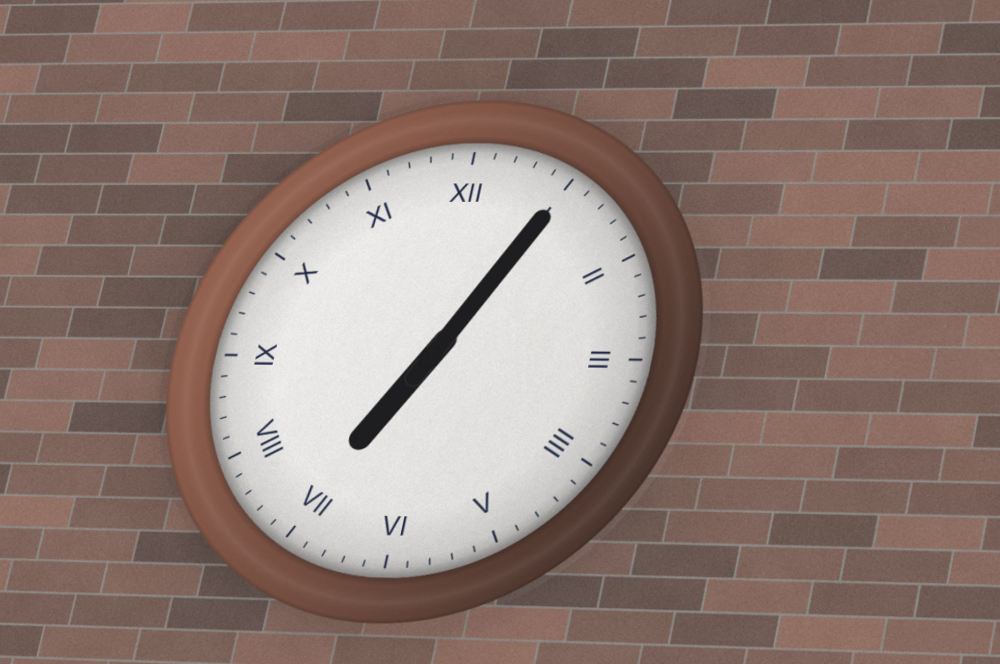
7:05
